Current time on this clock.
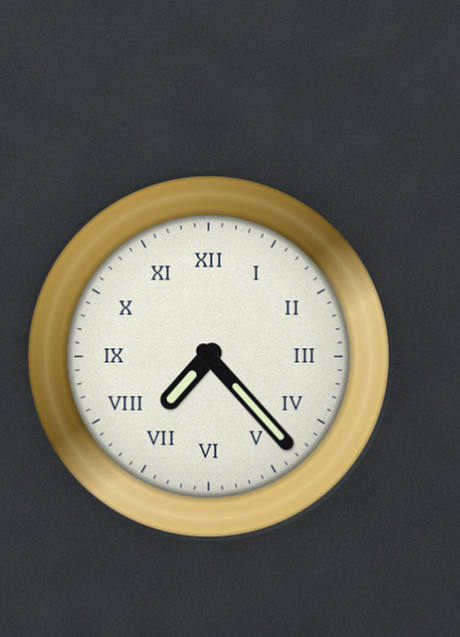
7:23
